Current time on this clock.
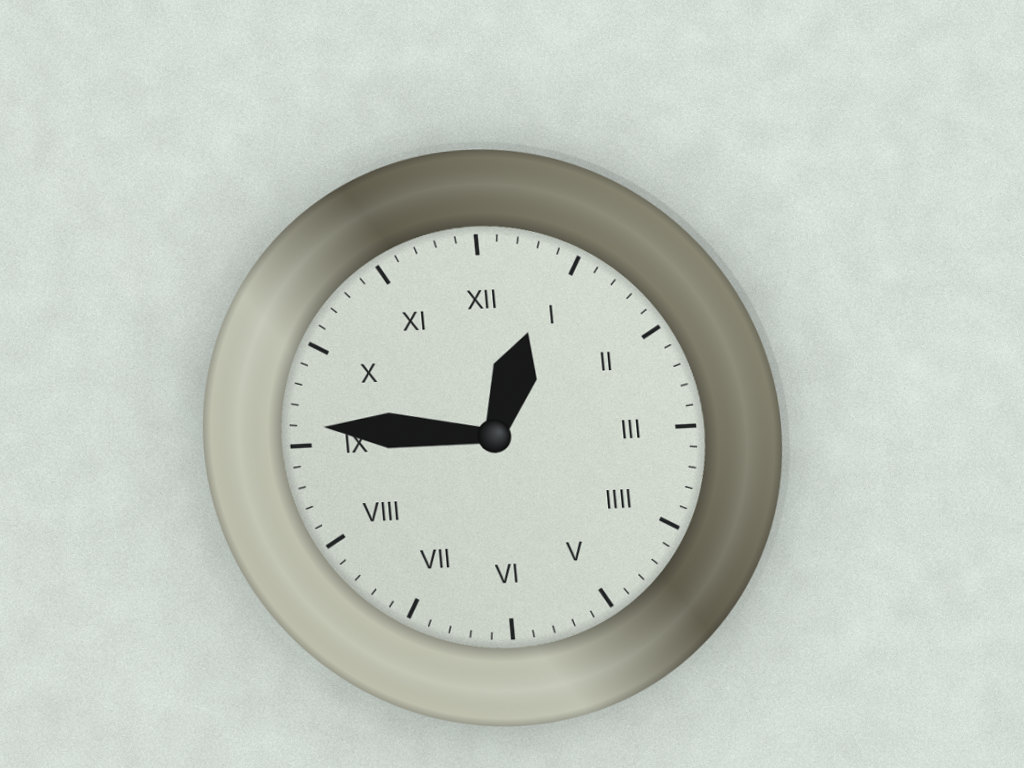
12:46
